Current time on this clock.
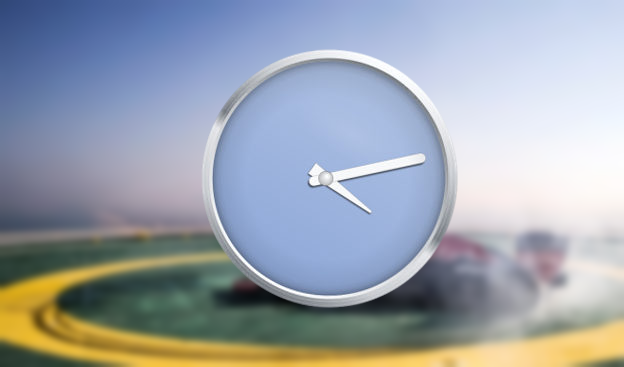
4:13
